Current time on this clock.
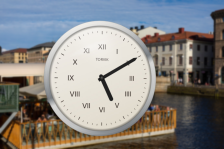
5:10
